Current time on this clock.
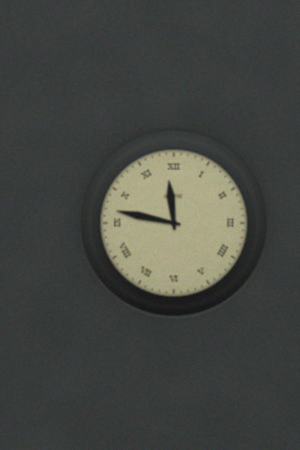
11:47
